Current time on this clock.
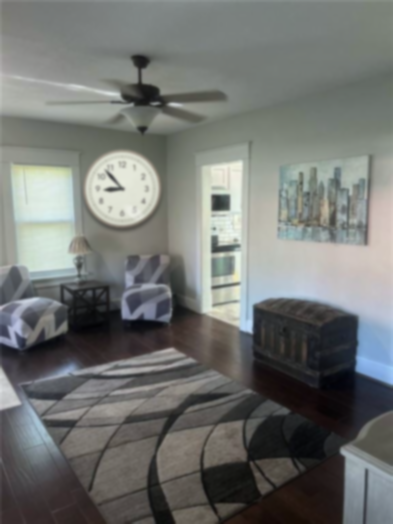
8:53
